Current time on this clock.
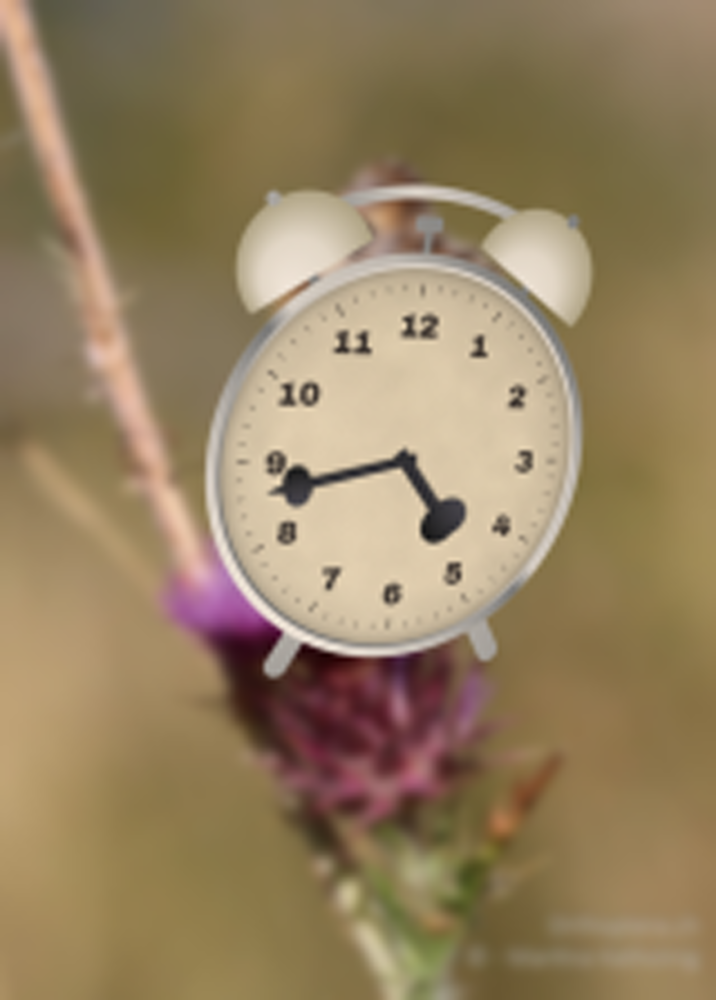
4:43
